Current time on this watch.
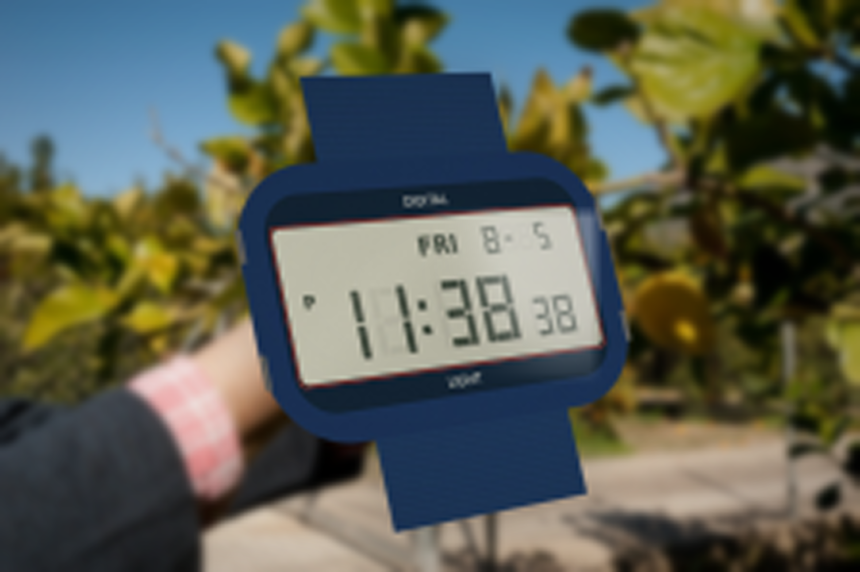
11:38:38
